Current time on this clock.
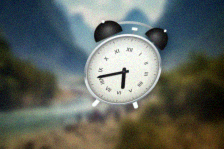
5:42
